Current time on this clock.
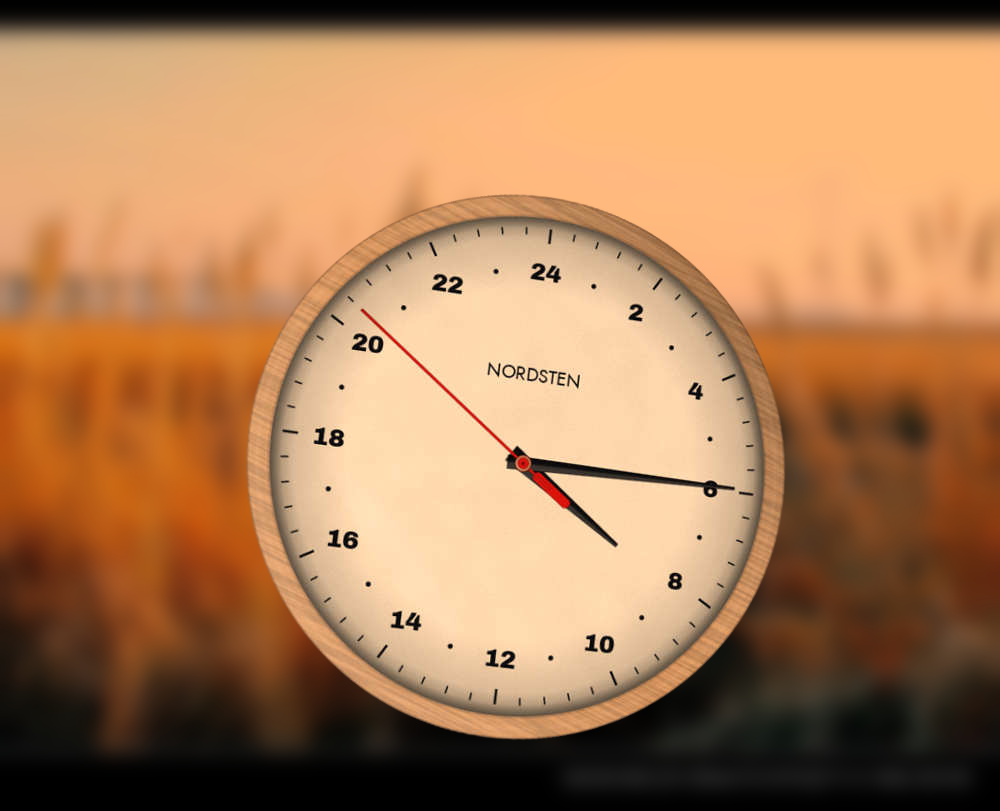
8:14:51
